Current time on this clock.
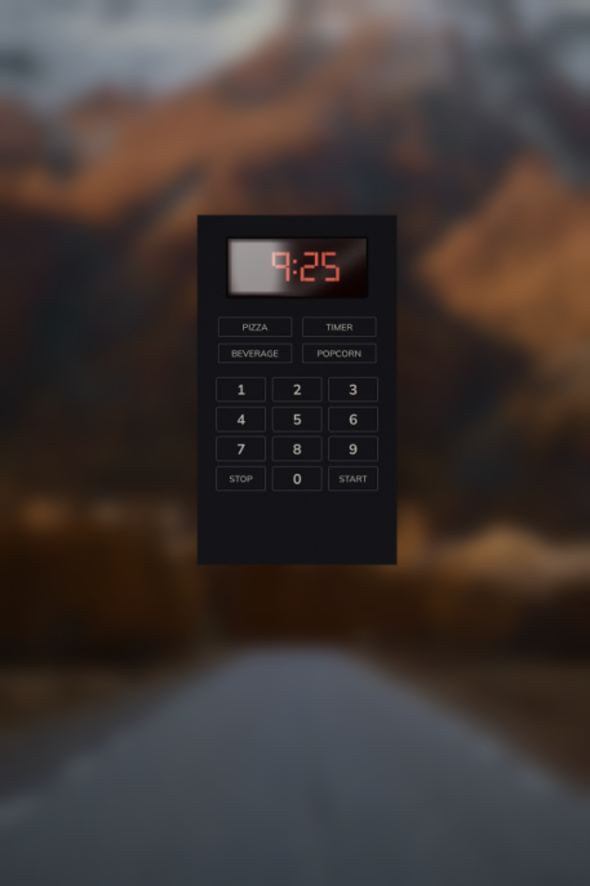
9:25
